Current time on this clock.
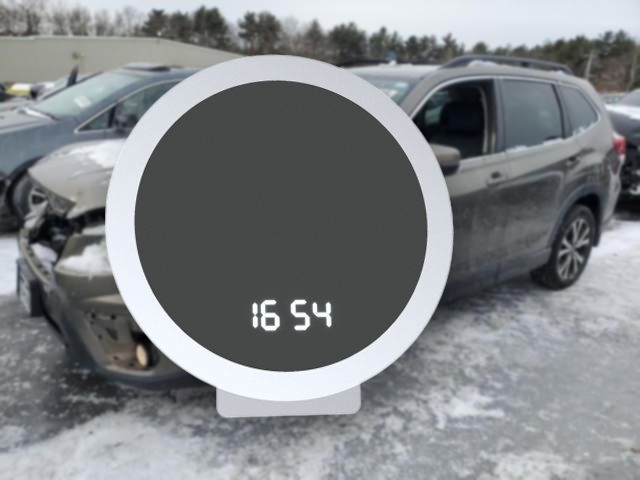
16:54
